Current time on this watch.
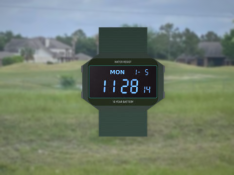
11:28:14
